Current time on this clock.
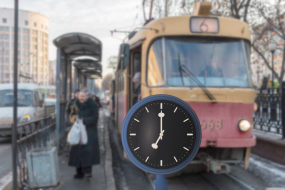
7:00
